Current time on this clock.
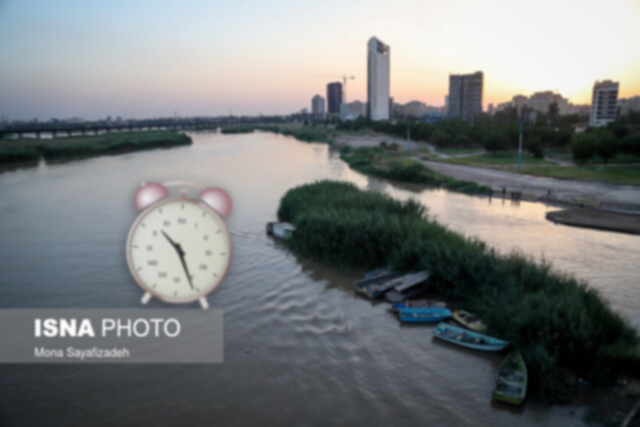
10:26
